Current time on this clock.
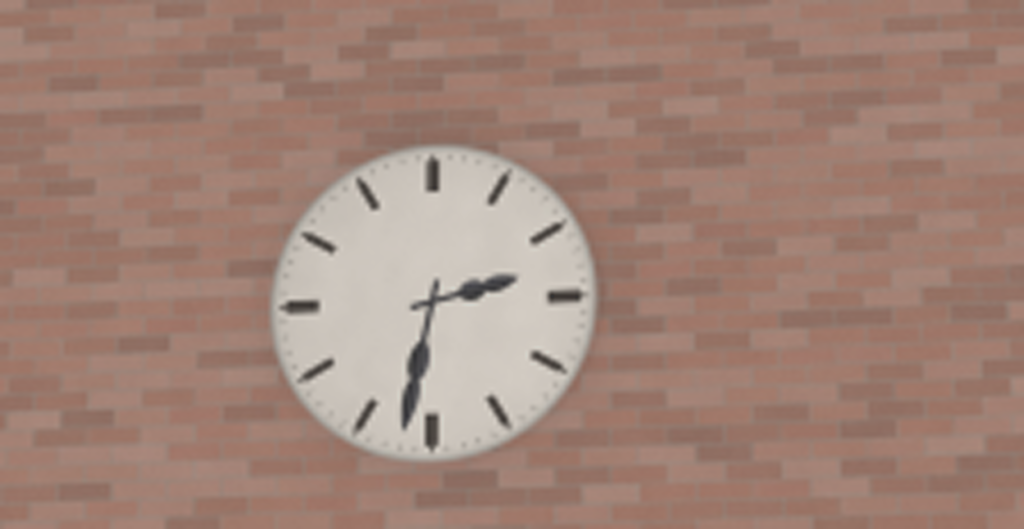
2:32
